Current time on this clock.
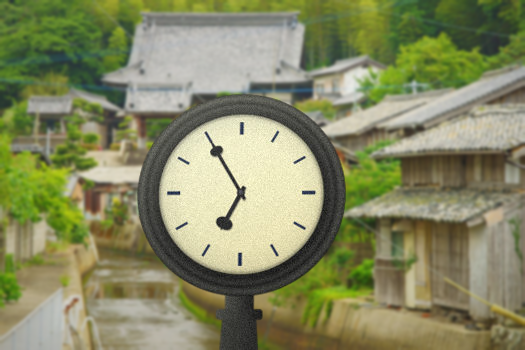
6:55
